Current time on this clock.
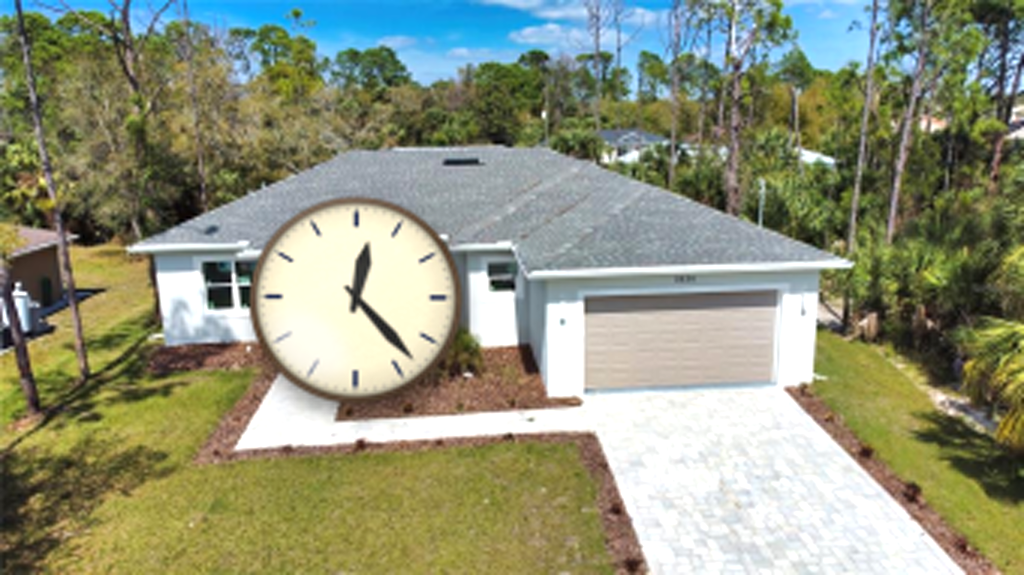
12:23
